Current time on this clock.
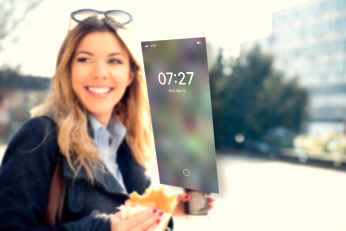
7:27
